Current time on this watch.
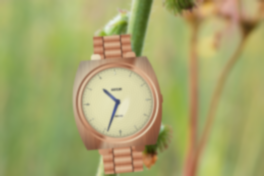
10:34
